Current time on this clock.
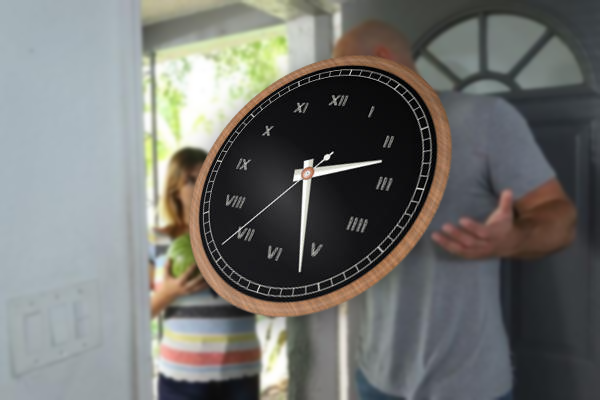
2:26:36
